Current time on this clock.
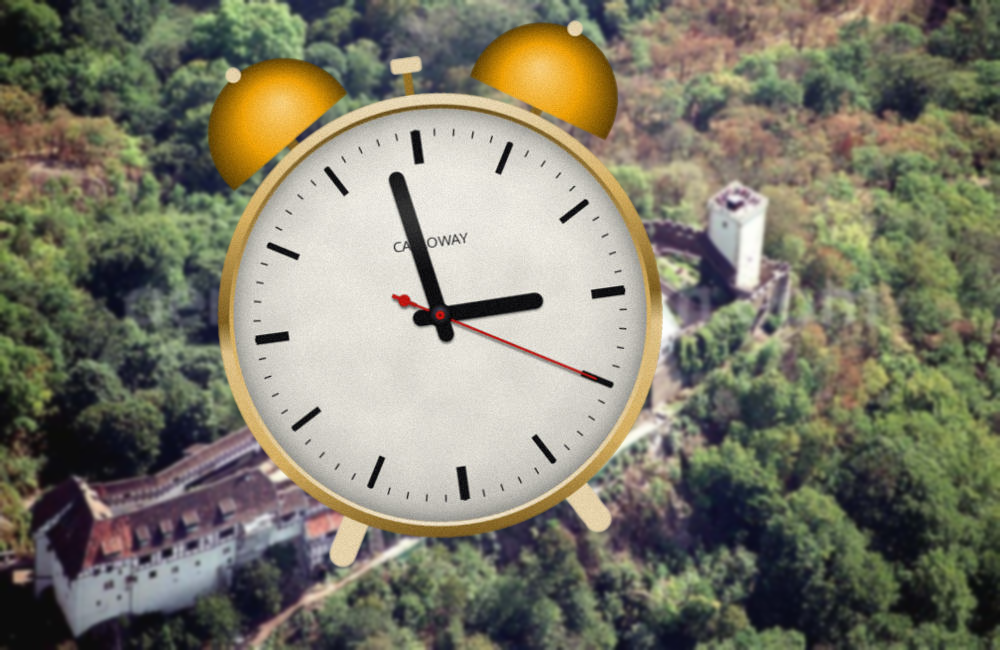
2:58:20
